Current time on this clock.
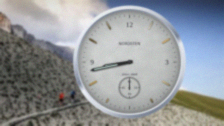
8:43
